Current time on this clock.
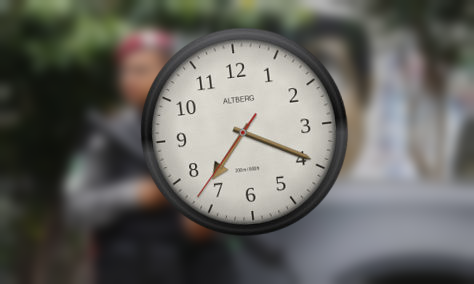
7:19:37
